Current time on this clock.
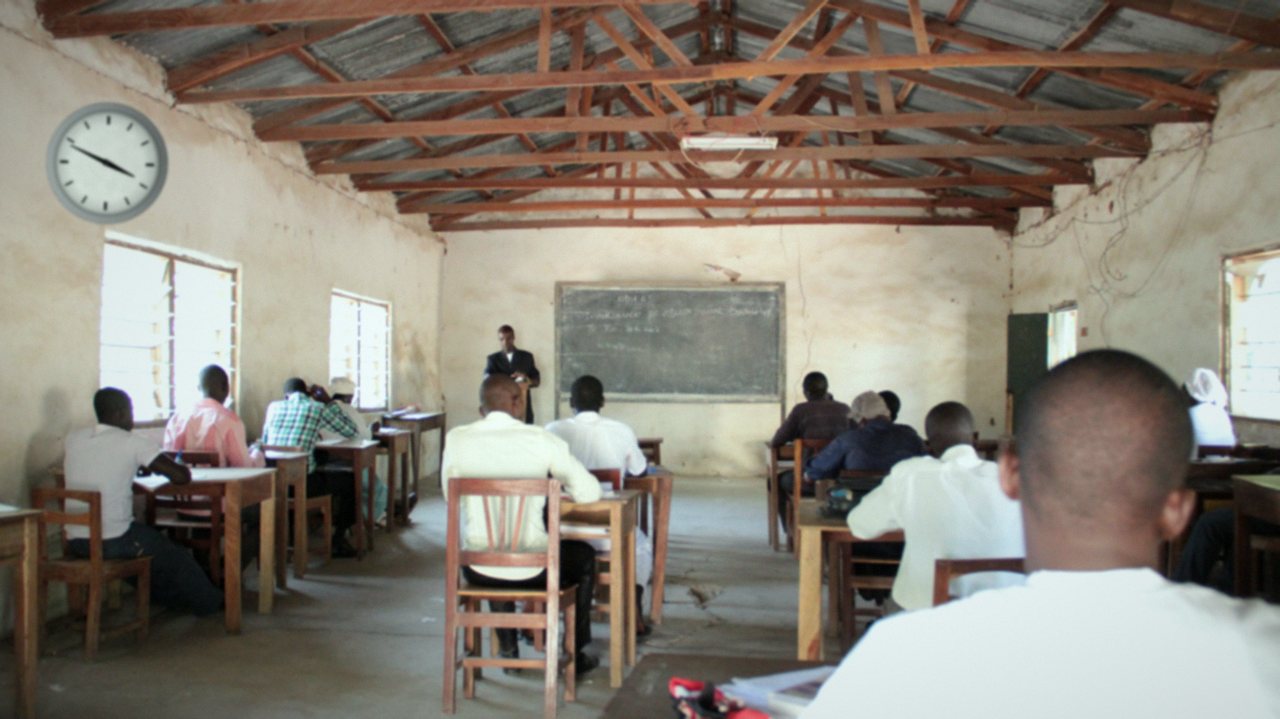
3:49
